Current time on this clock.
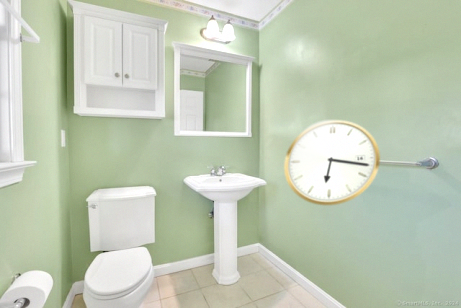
6:17
